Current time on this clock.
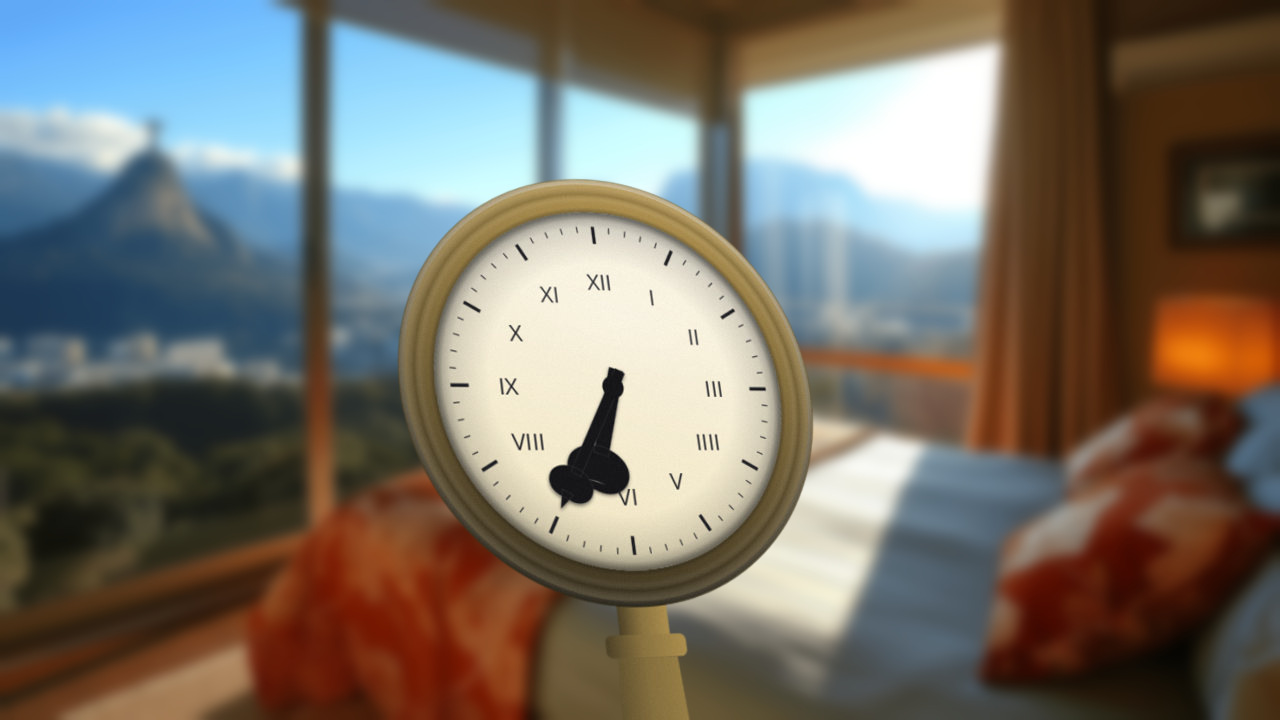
6:35
